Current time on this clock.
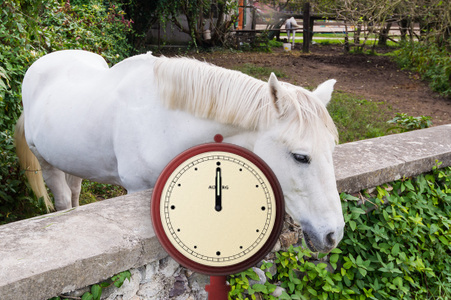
12:00
